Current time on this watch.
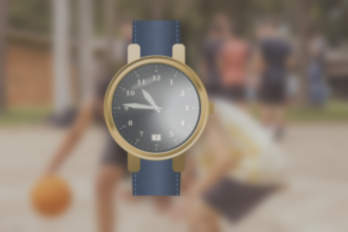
10:46
